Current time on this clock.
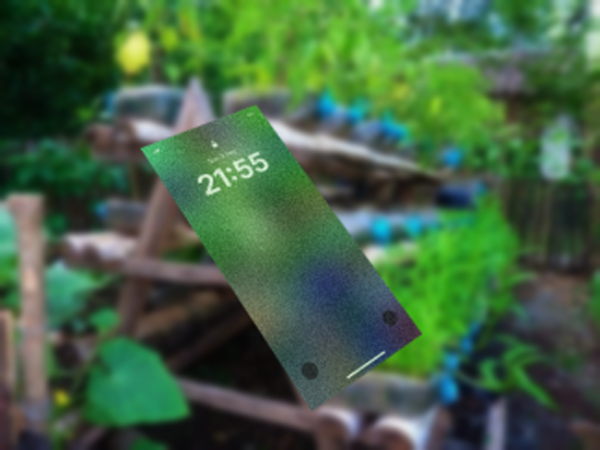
21:55
